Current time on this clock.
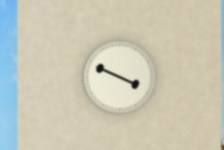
3:49
